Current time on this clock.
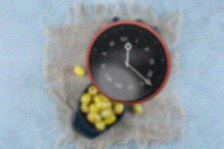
12:23
